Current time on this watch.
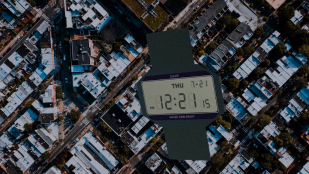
12:21:15
